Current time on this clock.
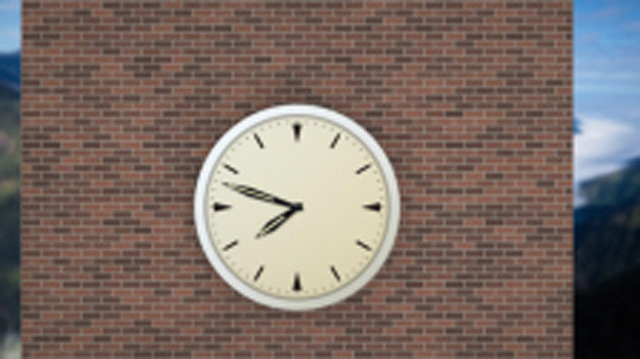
7:48
